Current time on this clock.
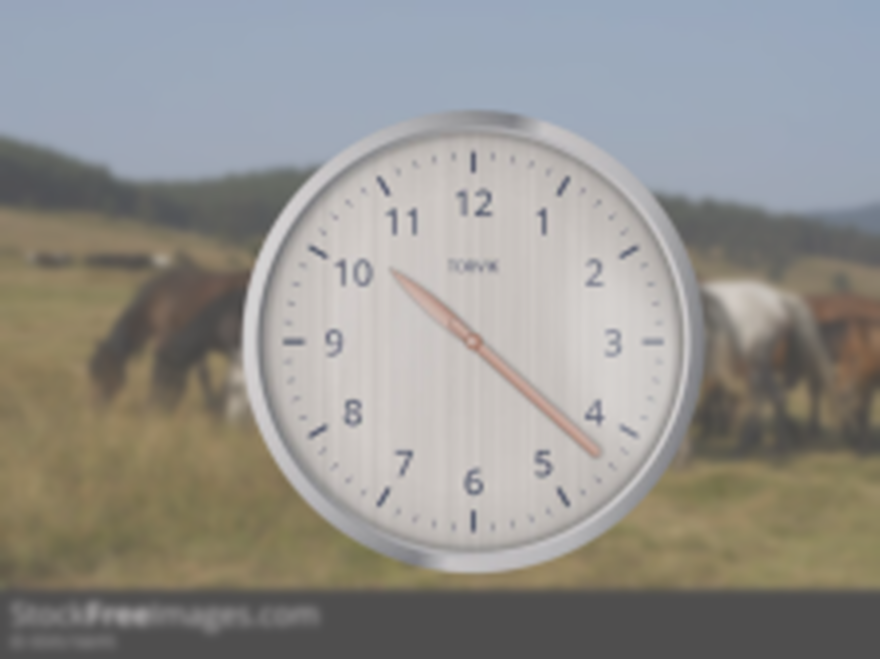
10:22
